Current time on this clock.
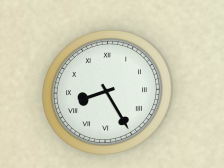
8:25
